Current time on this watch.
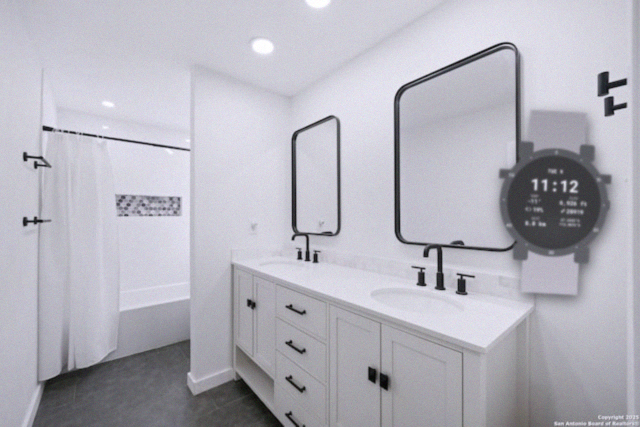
11:12
